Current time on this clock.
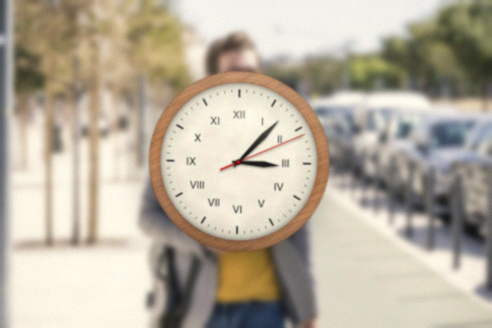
3:07:11
